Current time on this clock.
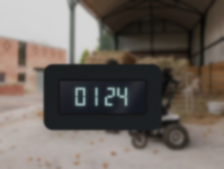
1:24
